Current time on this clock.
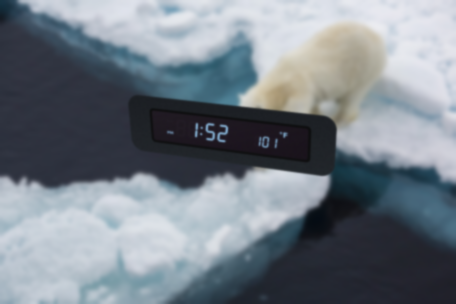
1:52
